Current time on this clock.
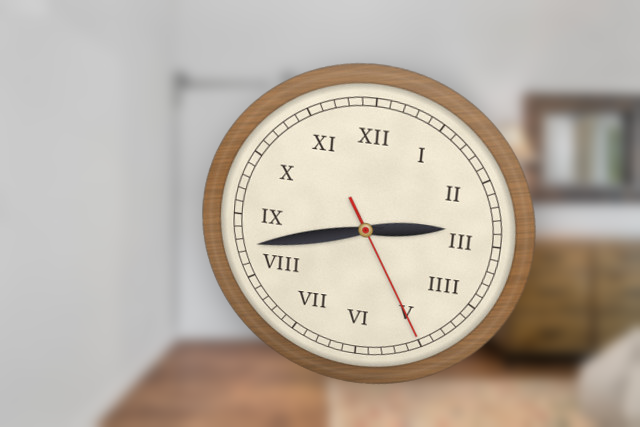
2:42:25
